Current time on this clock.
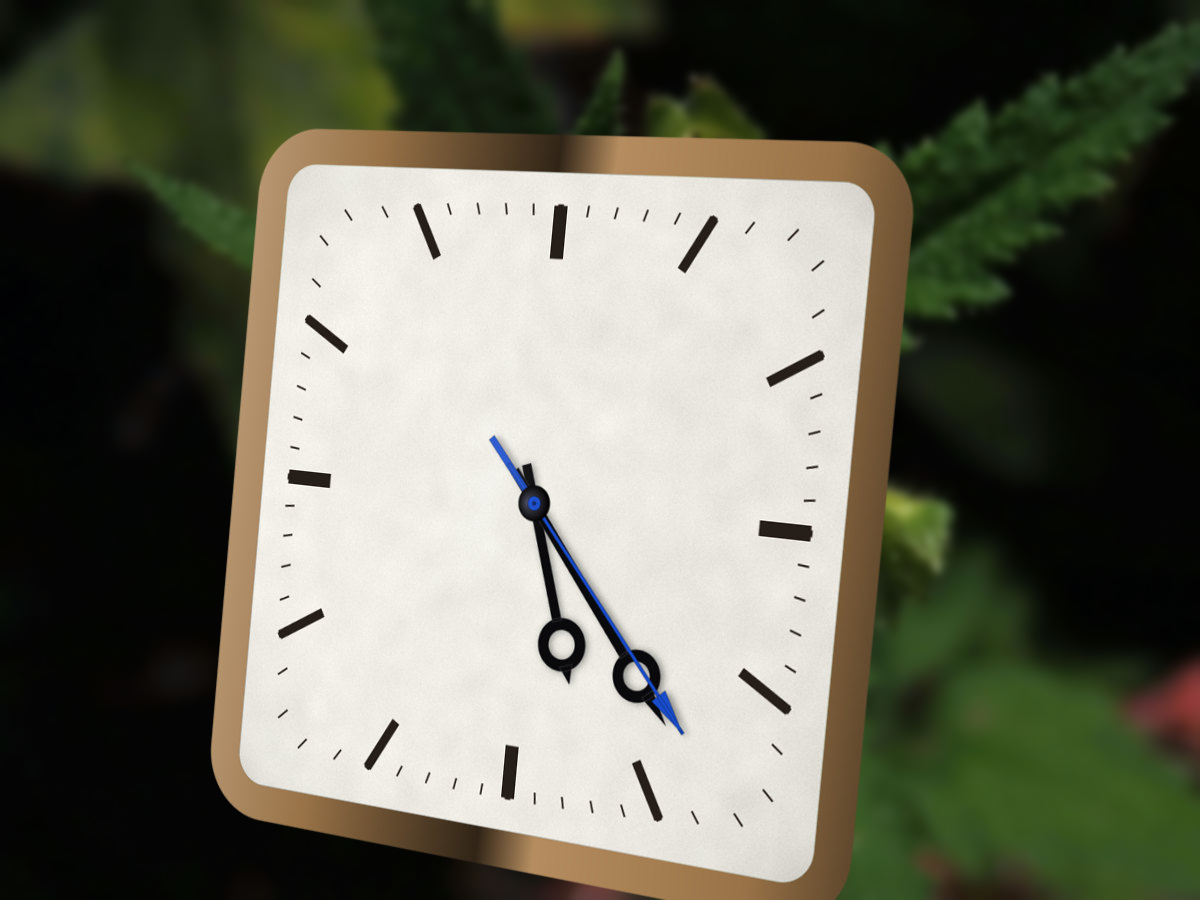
5:23:23
